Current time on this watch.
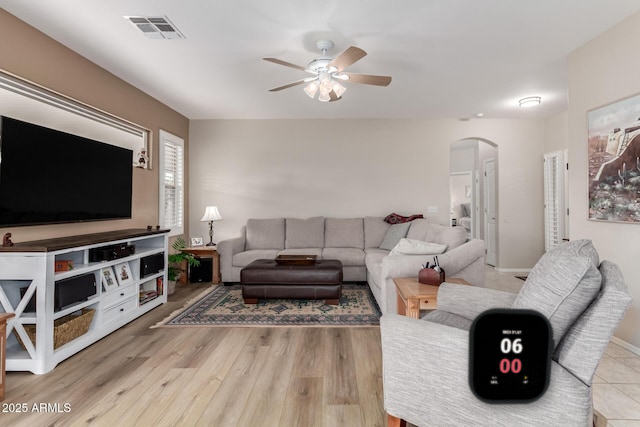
6:00
